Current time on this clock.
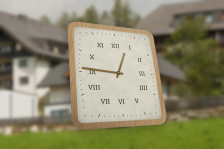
12:46
